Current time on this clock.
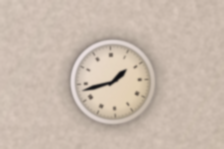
1:43
